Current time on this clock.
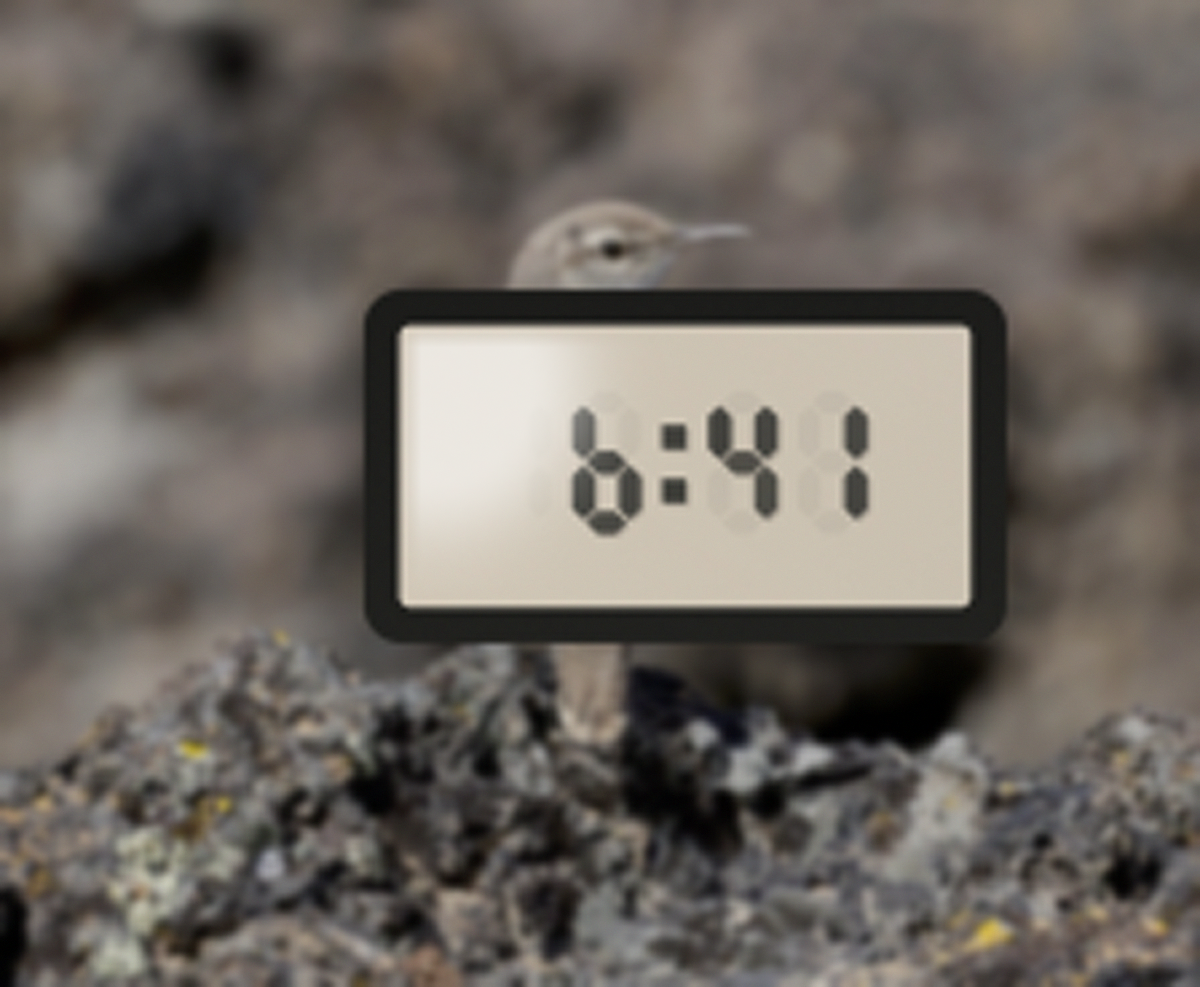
6:41
